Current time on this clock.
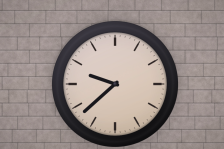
9:38
